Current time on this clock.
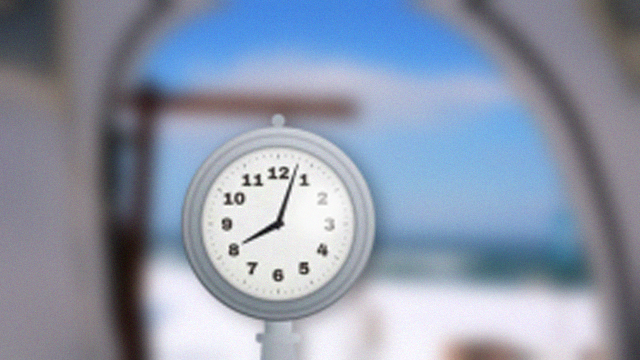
8:03
